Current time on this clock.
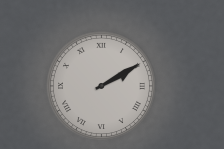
2:10
